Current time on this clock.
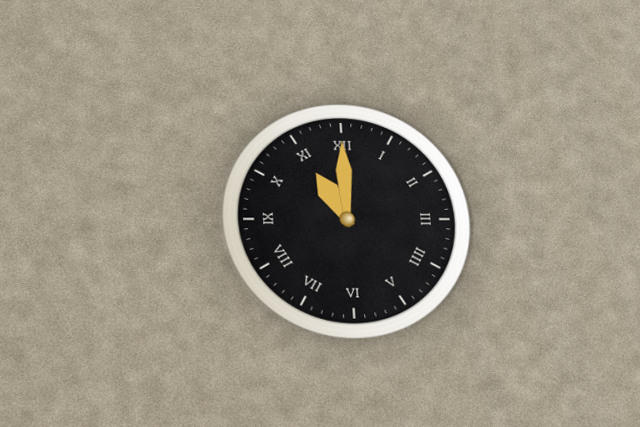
11:00
